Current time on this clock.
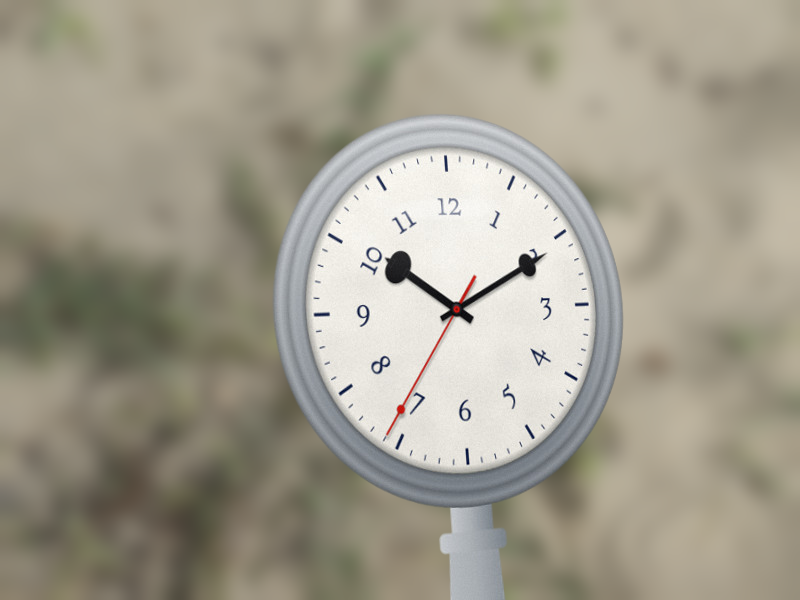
10:10:36
